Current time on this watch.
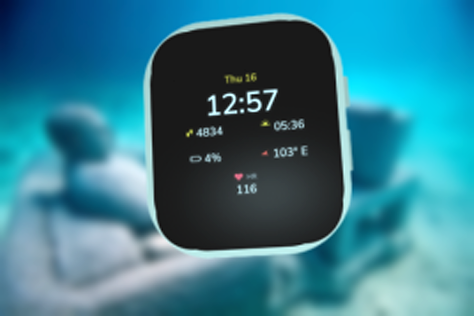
12:57
